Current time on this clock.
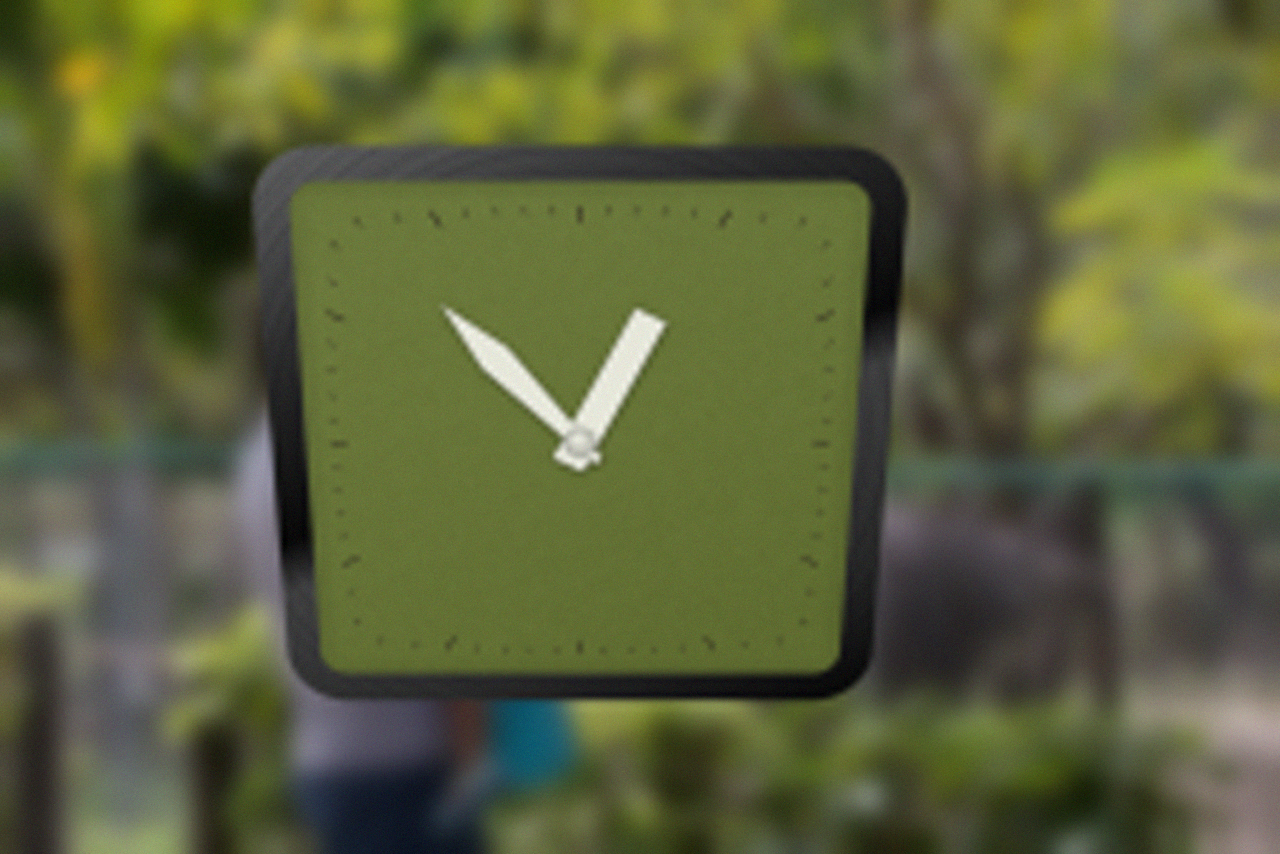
12:53
